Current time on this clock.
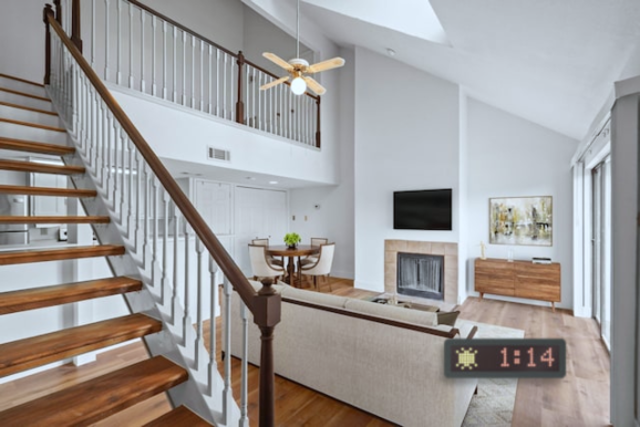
1:14
